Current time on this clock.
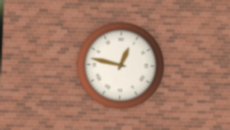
12:47
